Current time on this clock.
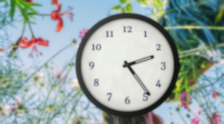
2:24
